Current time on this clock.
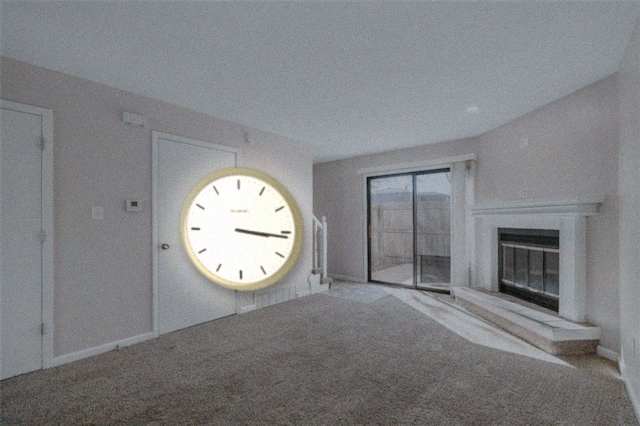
3:16
